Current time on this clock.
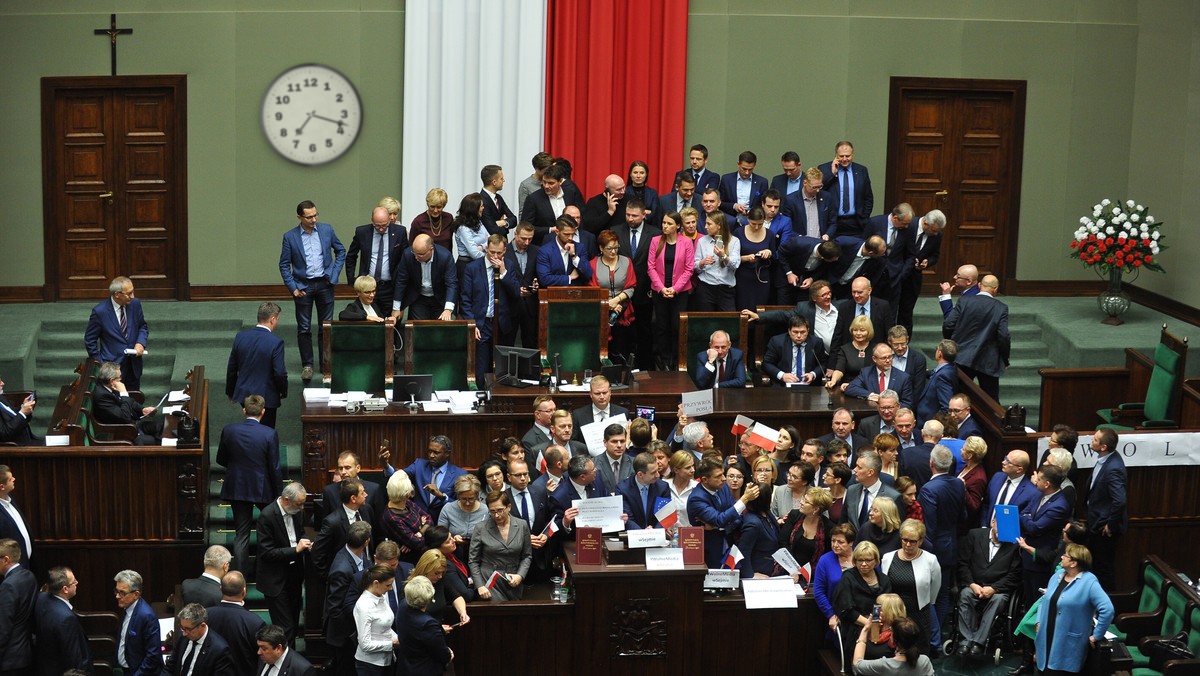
7:18
